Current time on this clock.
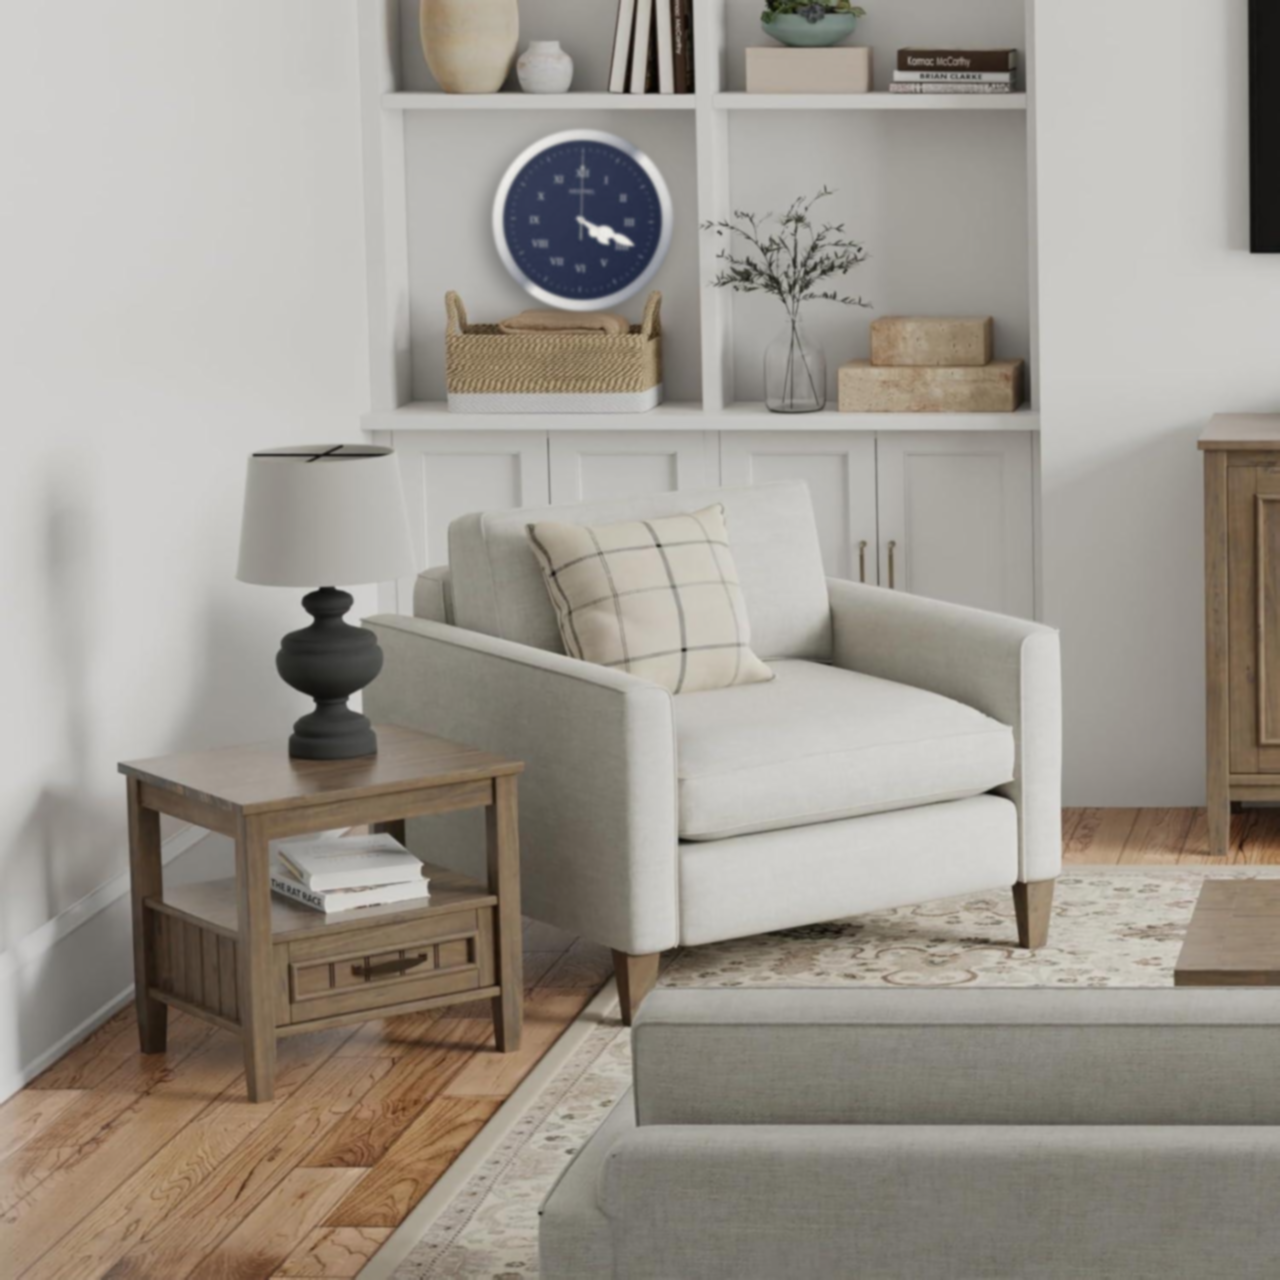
4:19:00
